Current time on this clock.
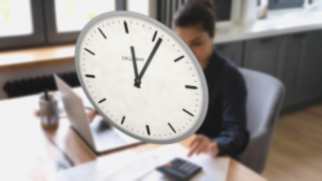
12:06
